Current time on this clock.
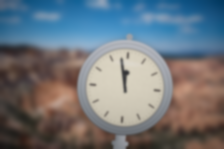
11:58
